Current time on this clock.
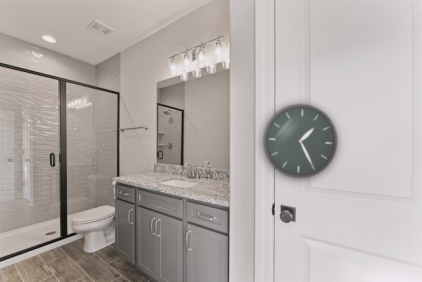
1:25
